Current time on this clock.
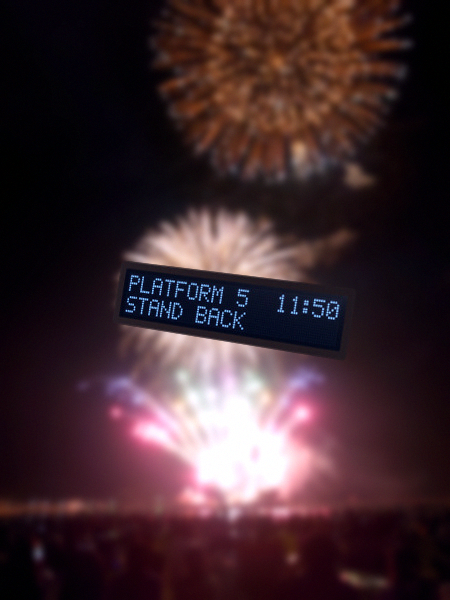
11:50
